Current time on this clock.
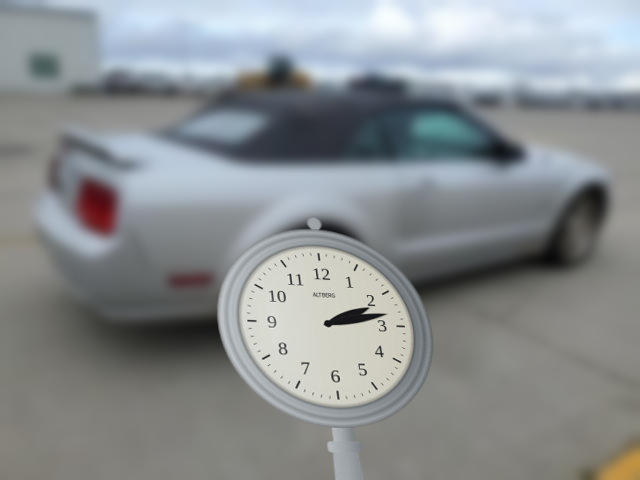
2:13
